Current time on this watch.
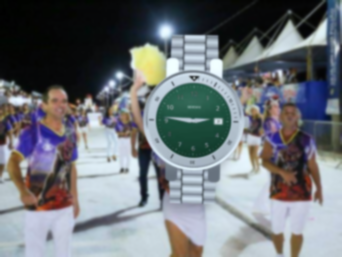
2:46
